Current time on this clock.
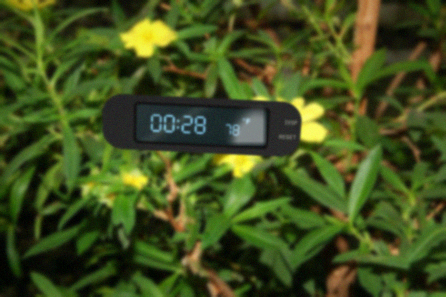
0:28
